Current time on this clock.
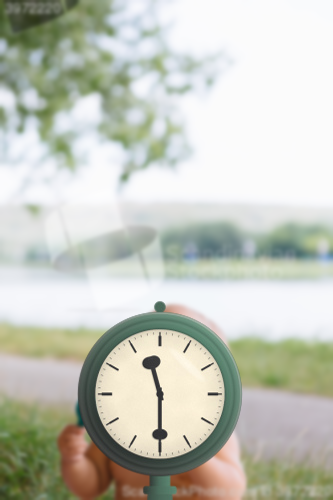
11:30
